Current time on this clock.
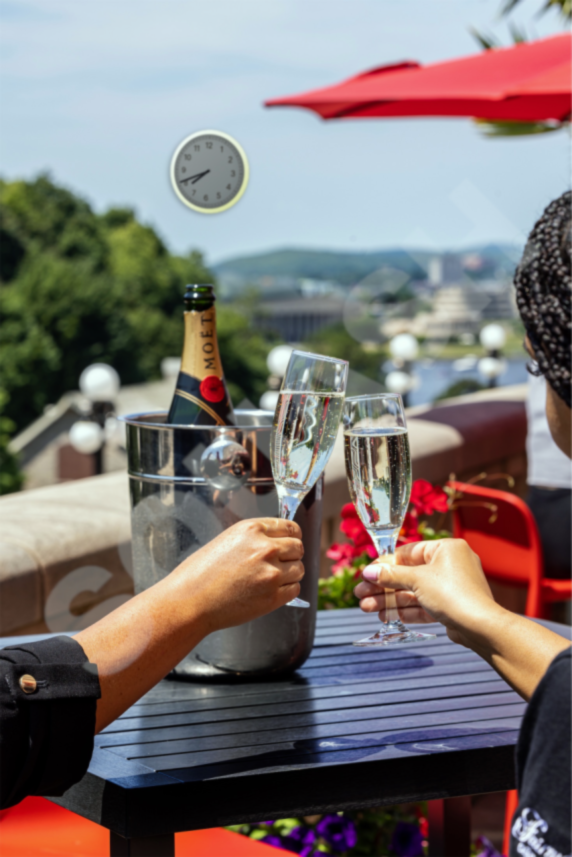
7:41
